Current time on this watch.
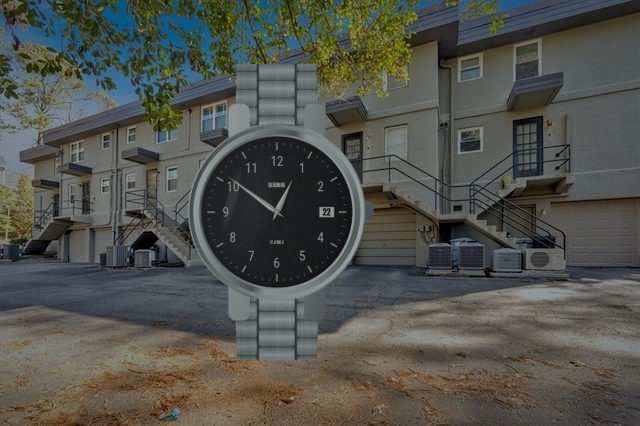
12:51
